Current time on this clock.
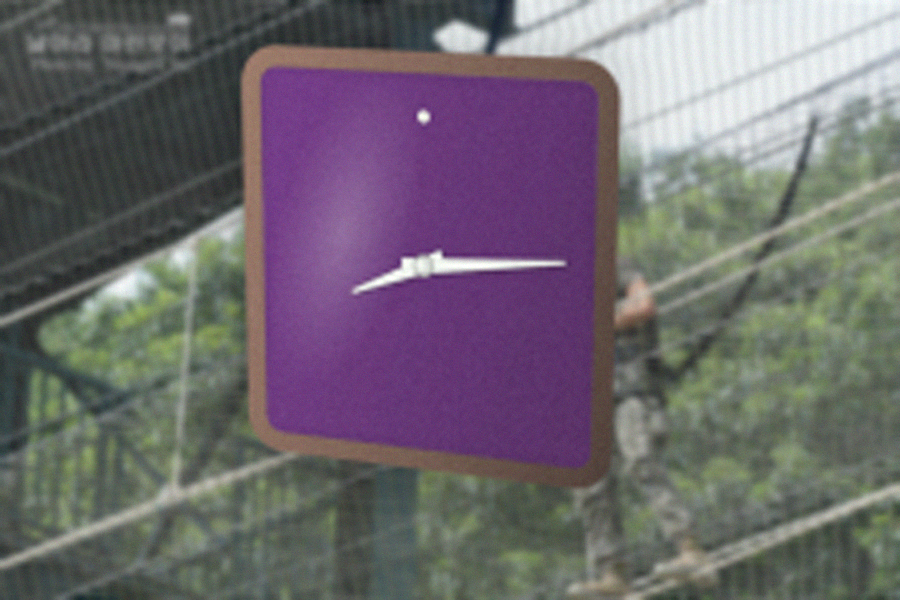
8:14
